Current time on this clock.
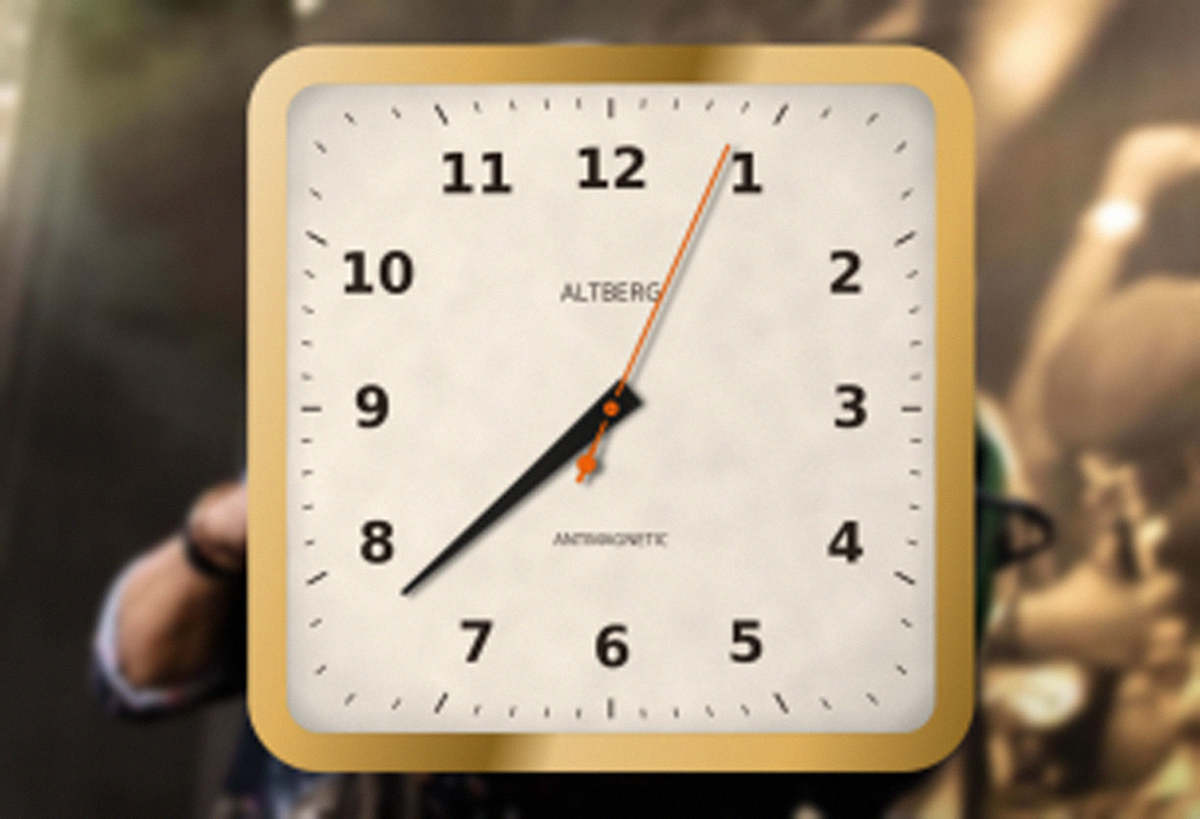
7:38:04
